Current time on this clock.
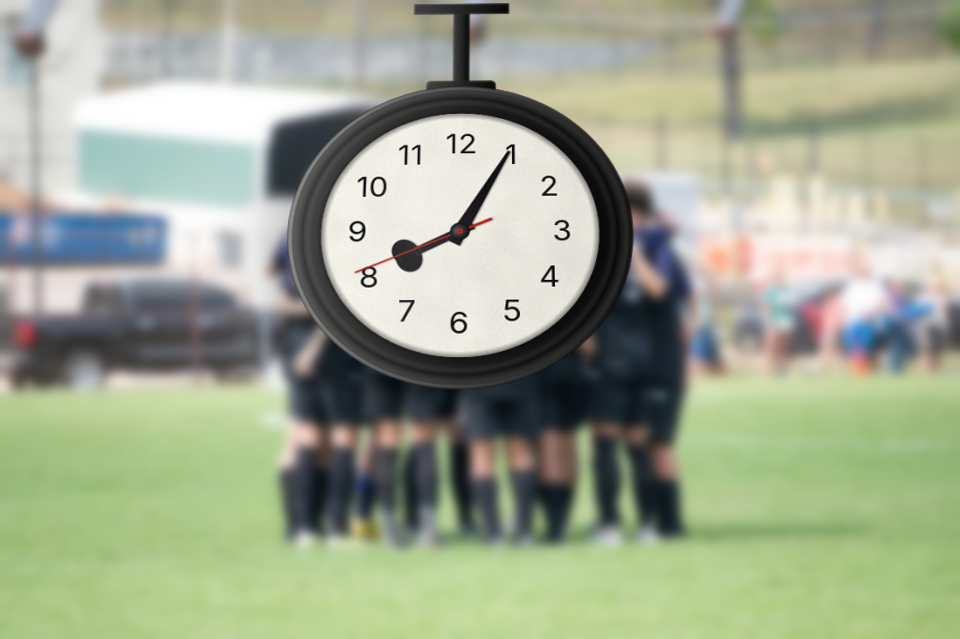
8:04:41
